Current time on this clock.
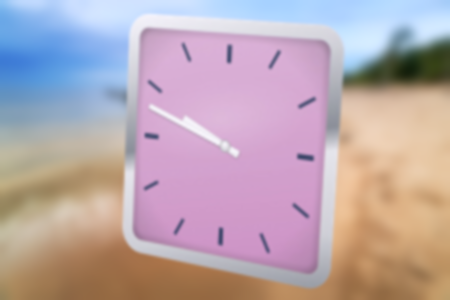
9:48
